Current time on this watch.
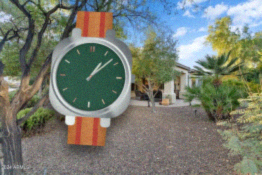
1:08
